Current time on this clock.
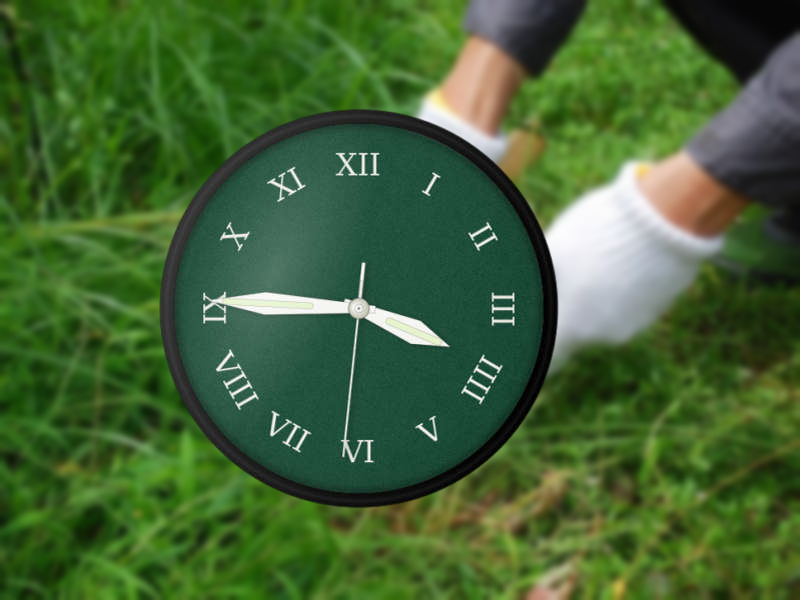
3:45:31
